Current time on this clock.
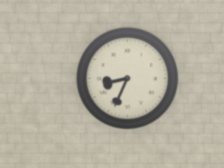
8:34
